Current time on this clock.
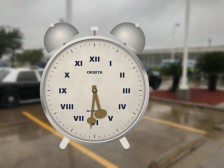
5:31
